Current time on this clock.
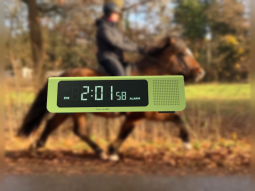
2:01:58
